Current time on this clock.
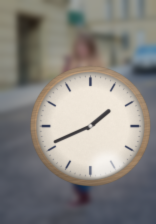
1:41
